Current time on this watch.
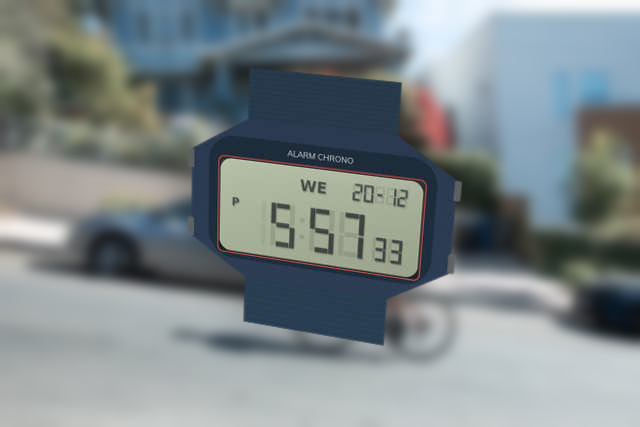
5:57:33
